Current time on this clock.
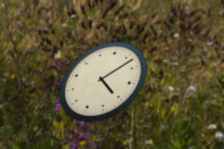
4:07
